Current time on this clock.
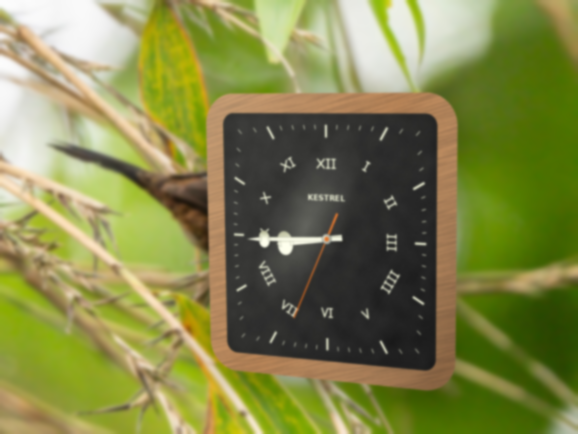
8:44:34
